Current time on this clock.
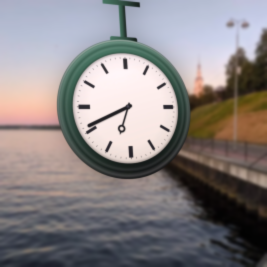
6:41
